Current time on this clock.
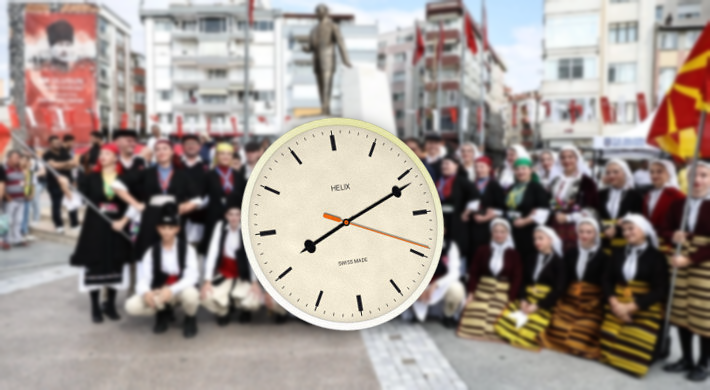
8:11:19
